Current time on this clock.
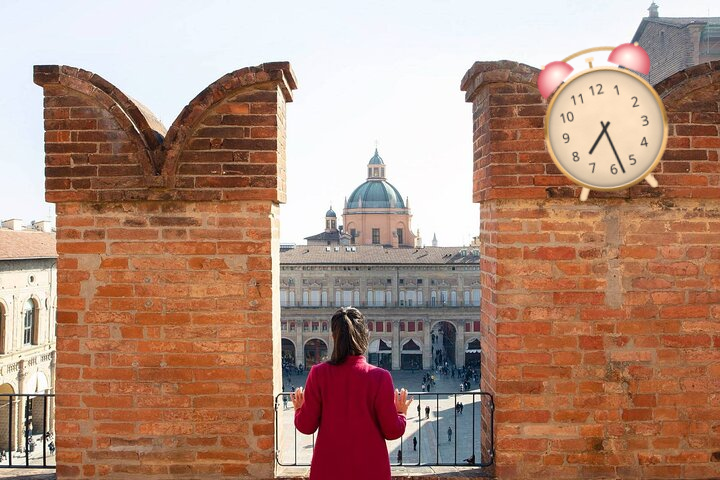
7:28
